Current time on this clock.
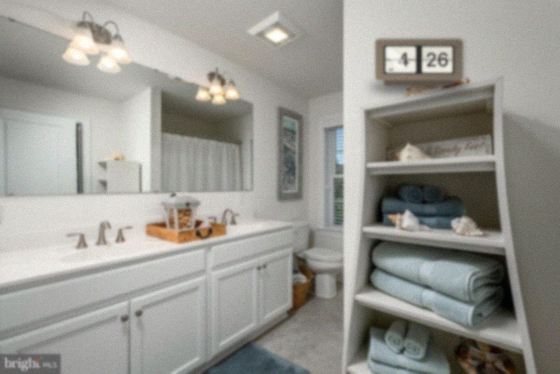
4:26
